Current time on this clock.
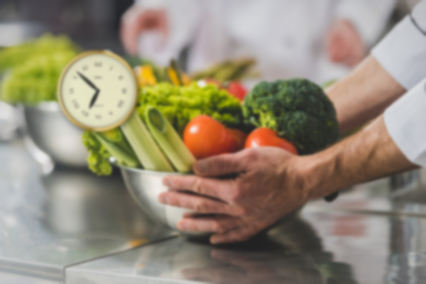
6:52
